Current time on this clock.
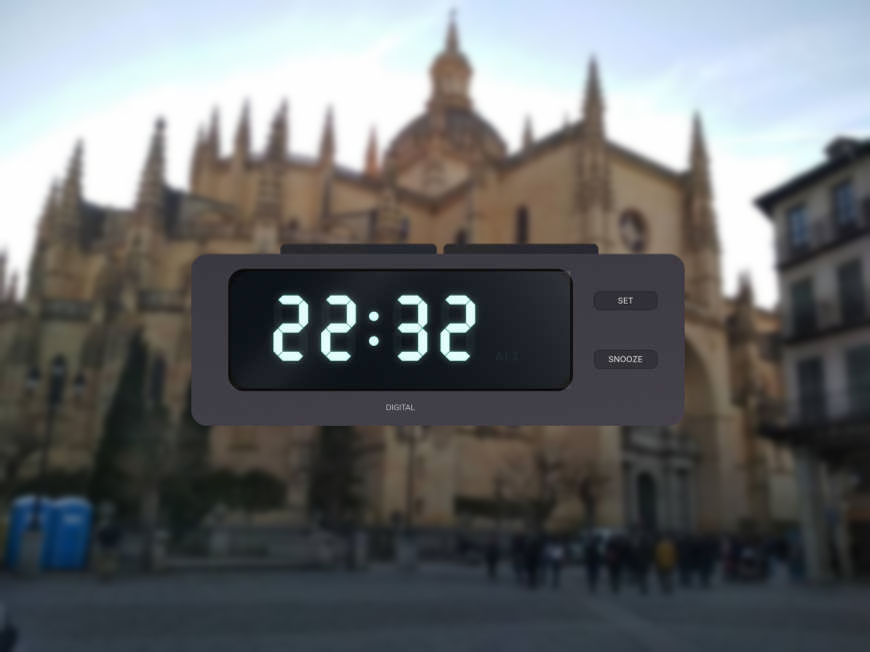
22:32
